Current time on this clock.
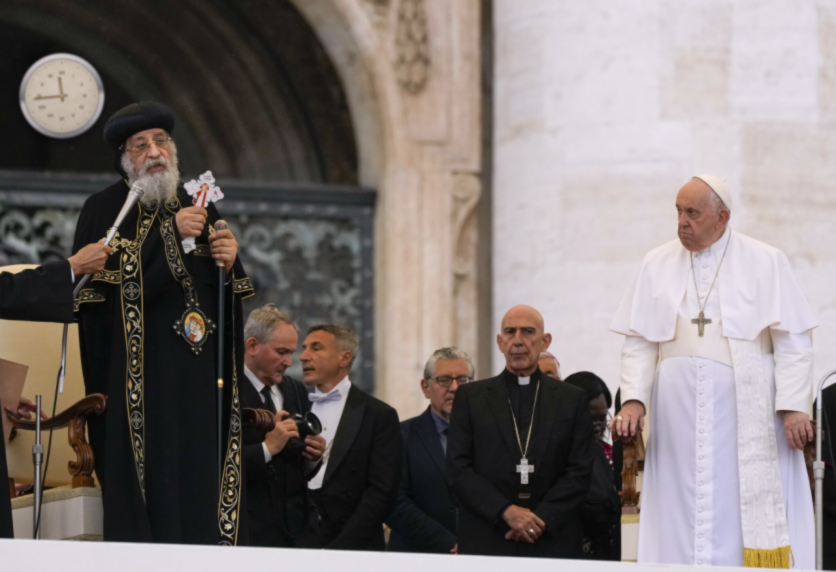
11:44
